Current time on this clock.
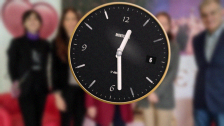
12:28
